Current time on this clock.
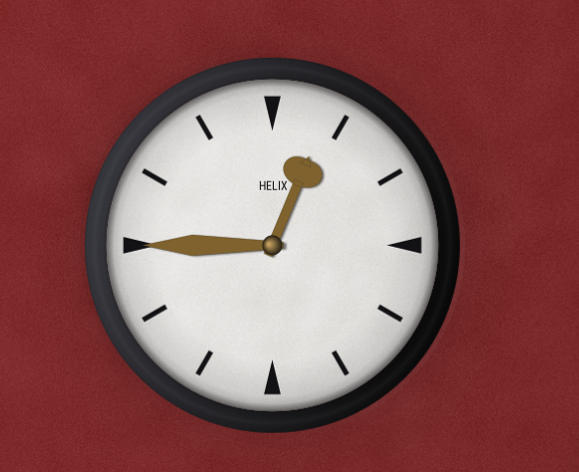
12:45
